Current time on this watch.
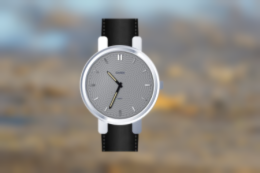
10:34
